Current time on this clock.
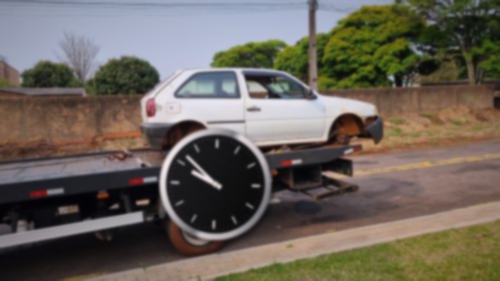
9:52
